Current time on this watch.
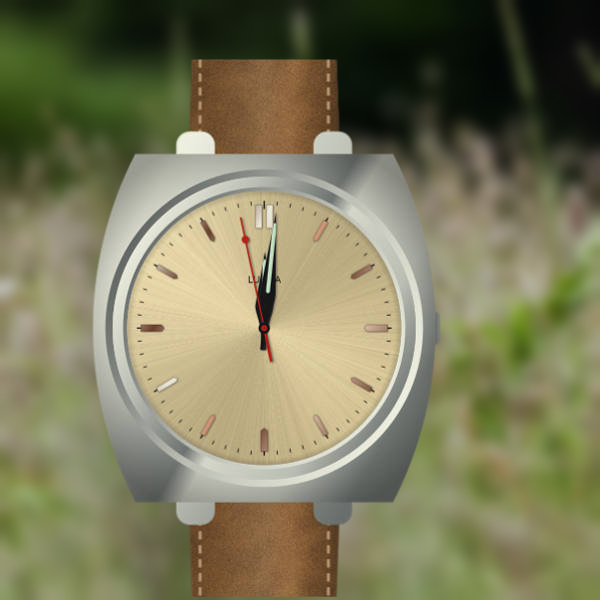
12:00:58
